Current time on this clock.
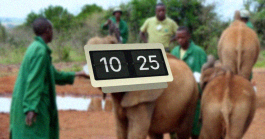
10:25
